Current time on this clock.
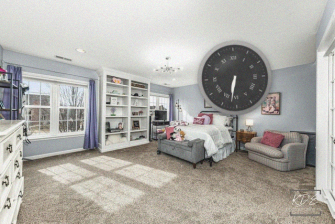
6:32
